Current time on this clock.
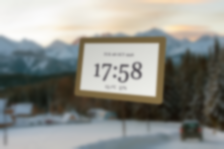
17:58
